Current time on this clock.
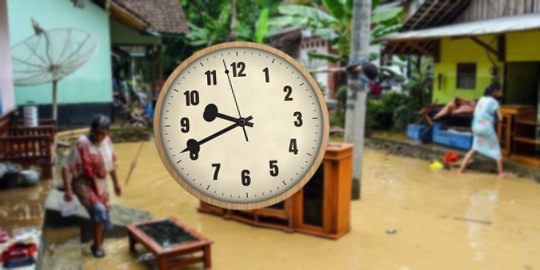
9:40:58
